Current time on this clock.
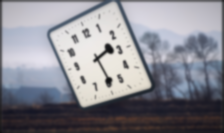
2:29
